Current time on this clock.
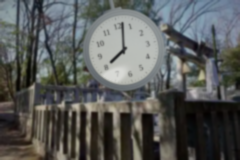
8:02
